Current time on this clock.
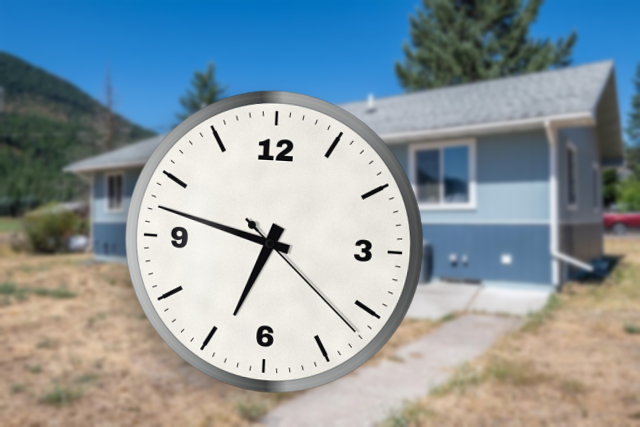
6:47:22
